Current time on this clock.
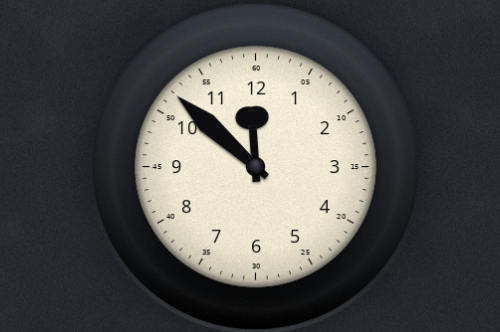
11:52
